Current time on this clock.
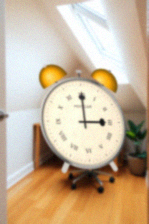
3:00
